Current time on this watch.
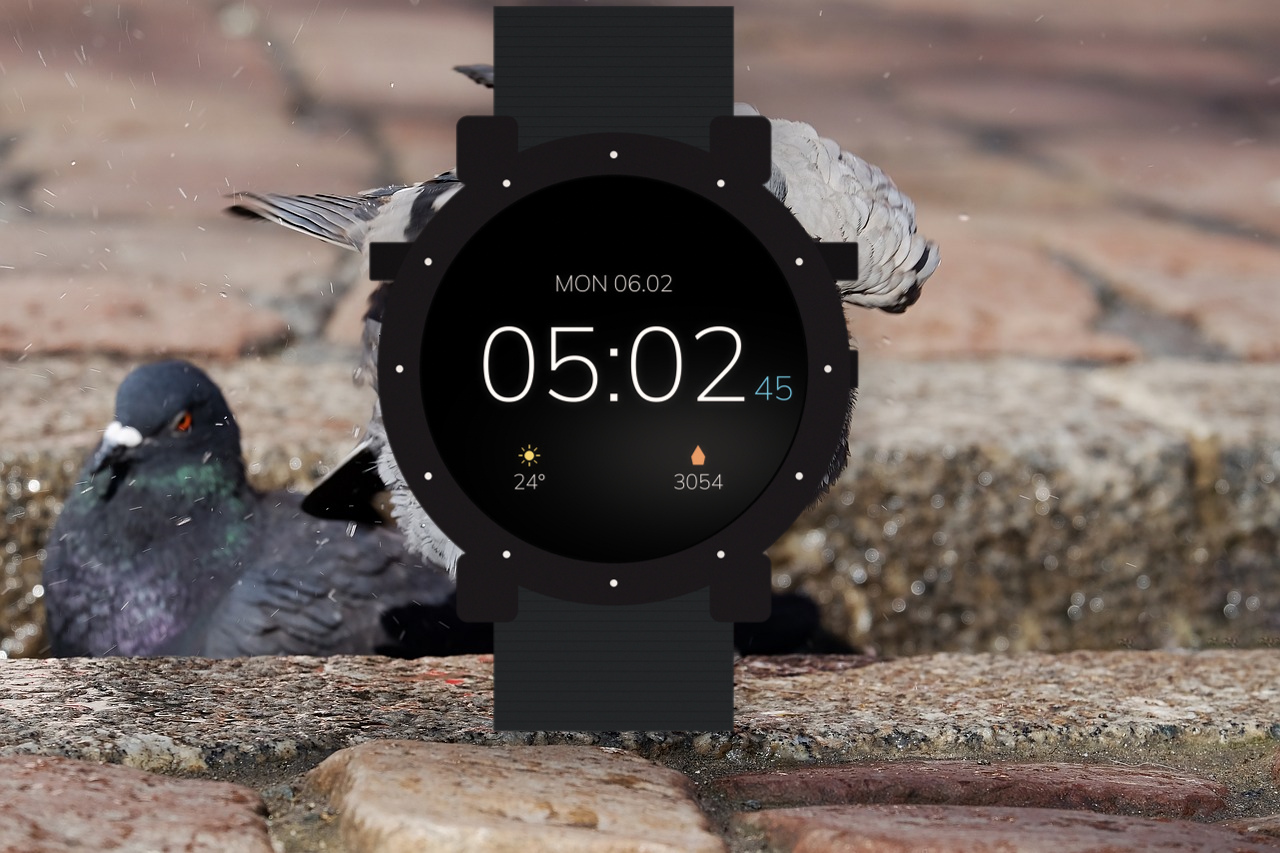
5:02:45
